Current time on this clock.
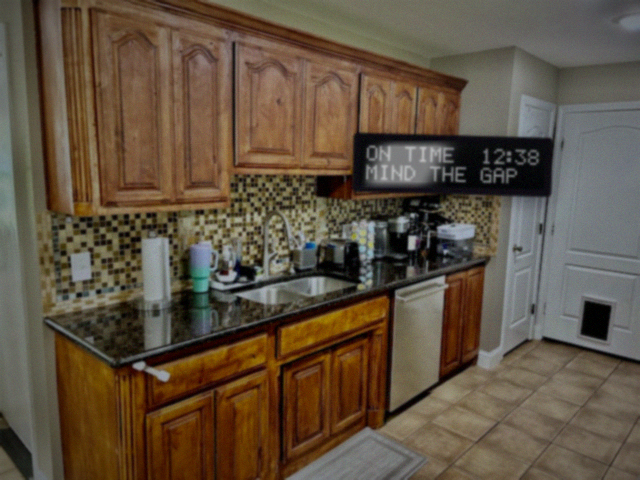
12:38
